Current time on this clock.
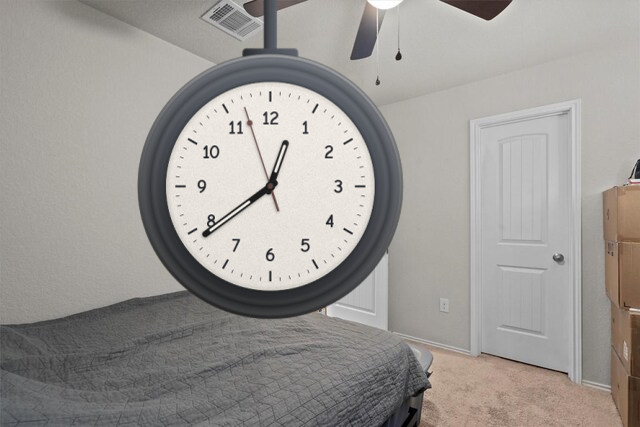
12:38:57
